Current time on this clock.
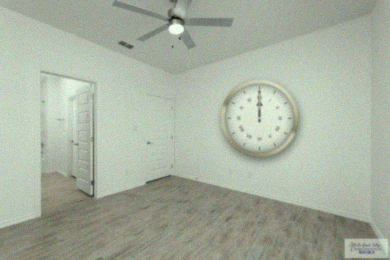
12:00
